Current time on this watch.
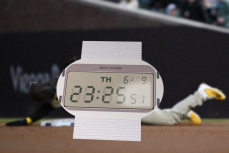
23:25:51
